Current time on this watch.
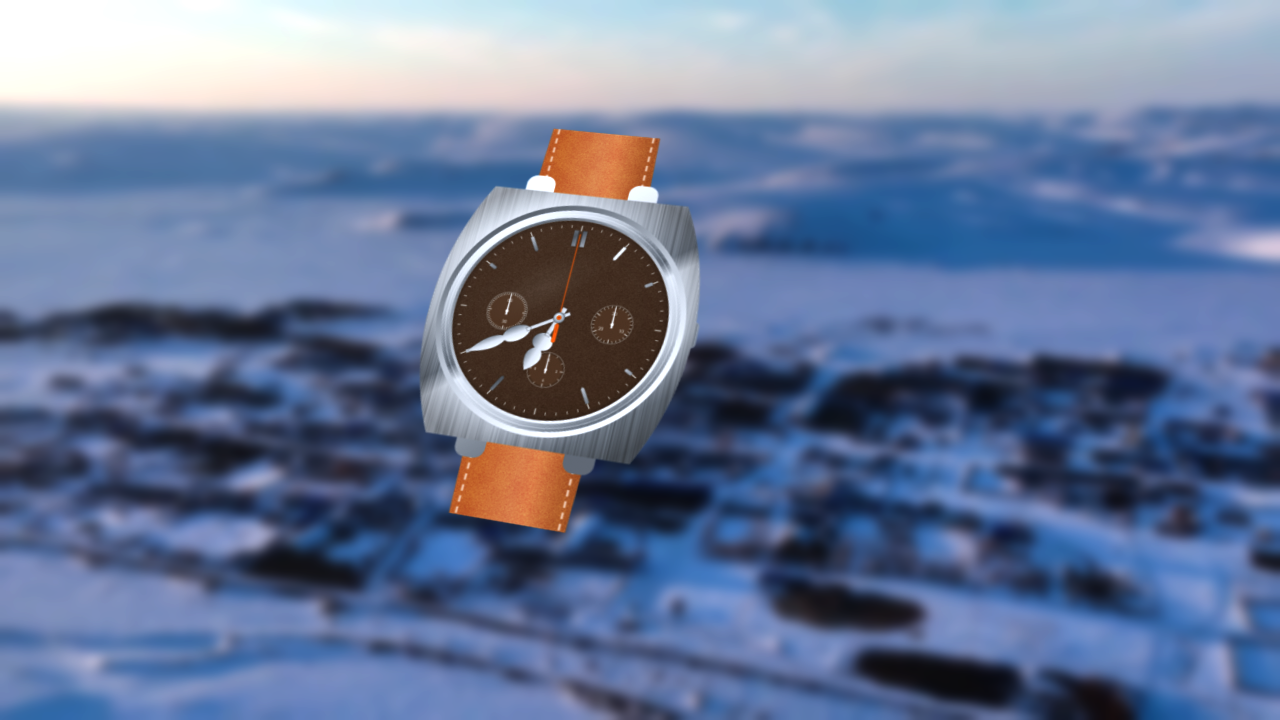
6:40
